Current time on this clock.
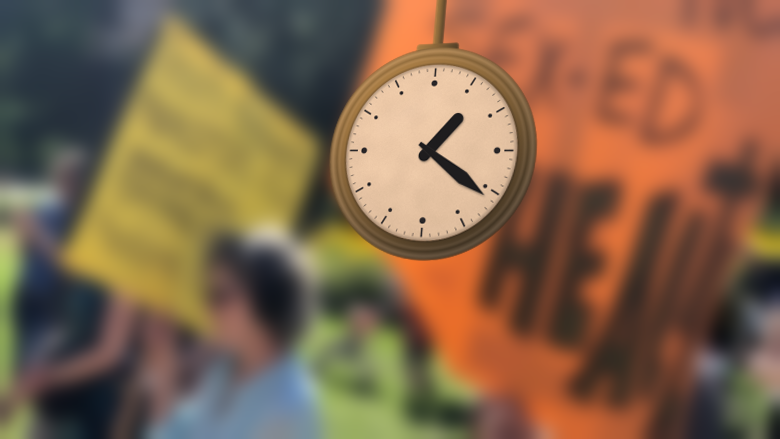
1:21
